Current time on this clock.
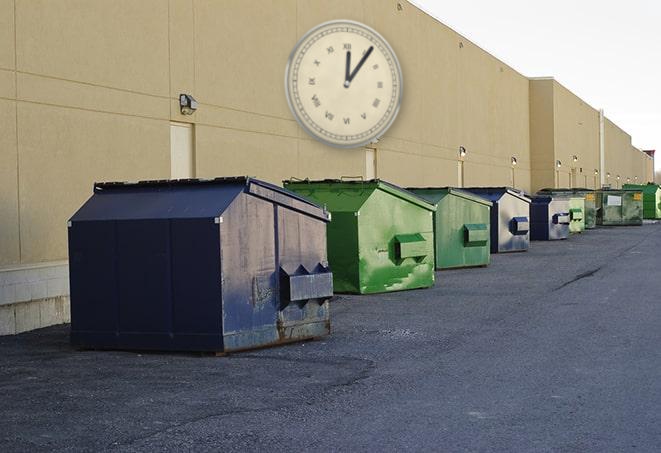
12:06
